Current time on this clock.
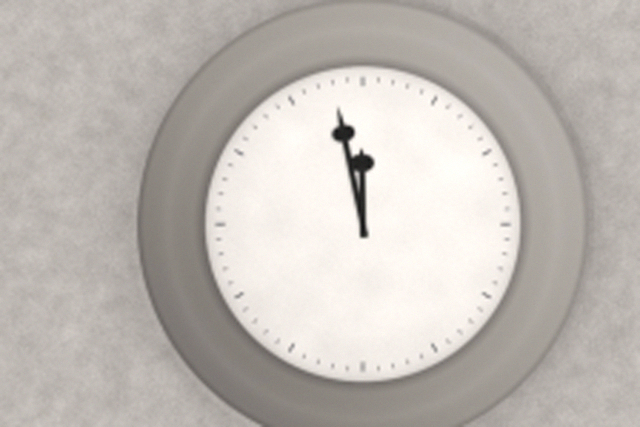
11:58
